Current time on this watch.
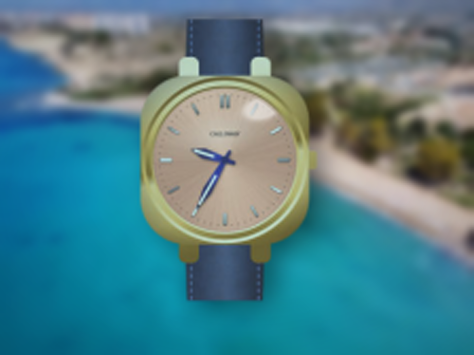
9:35
